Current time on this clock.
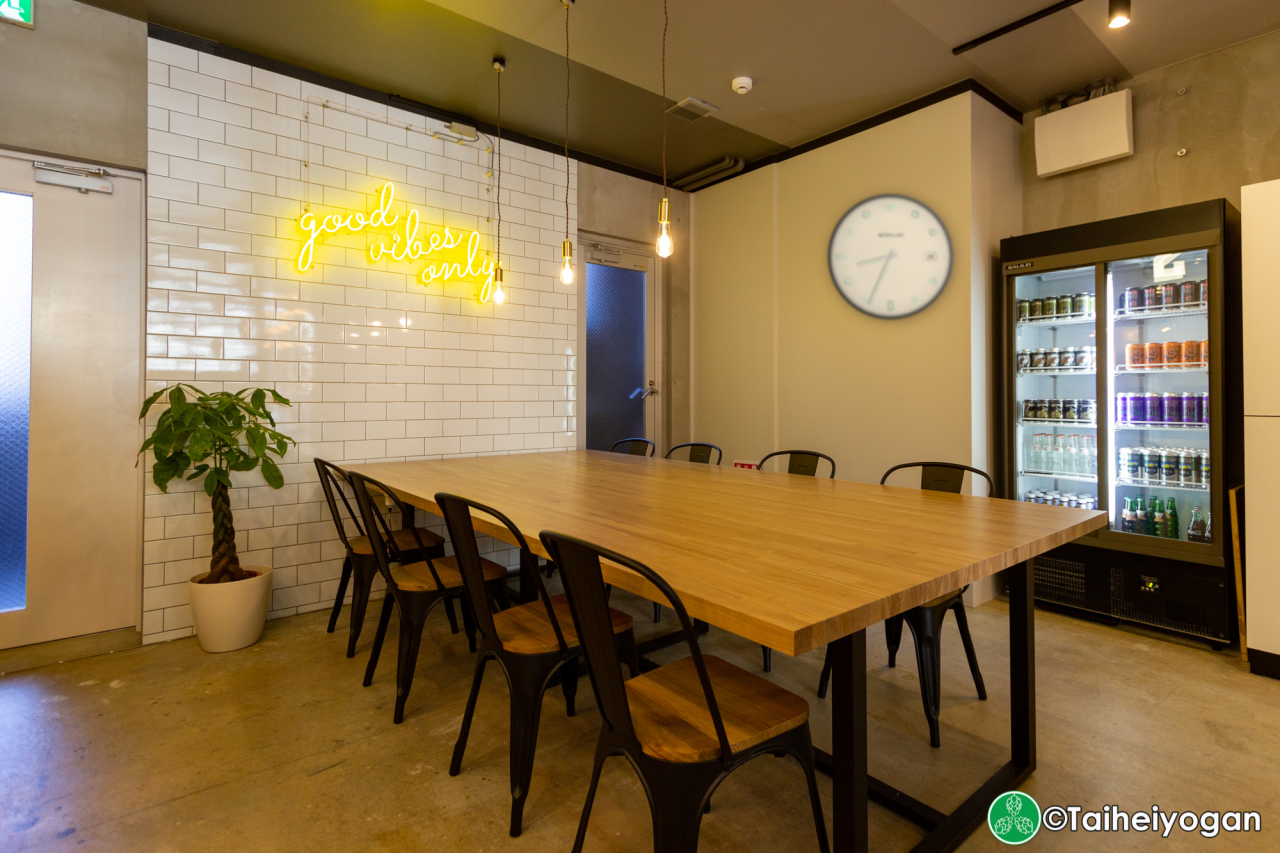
8:34
